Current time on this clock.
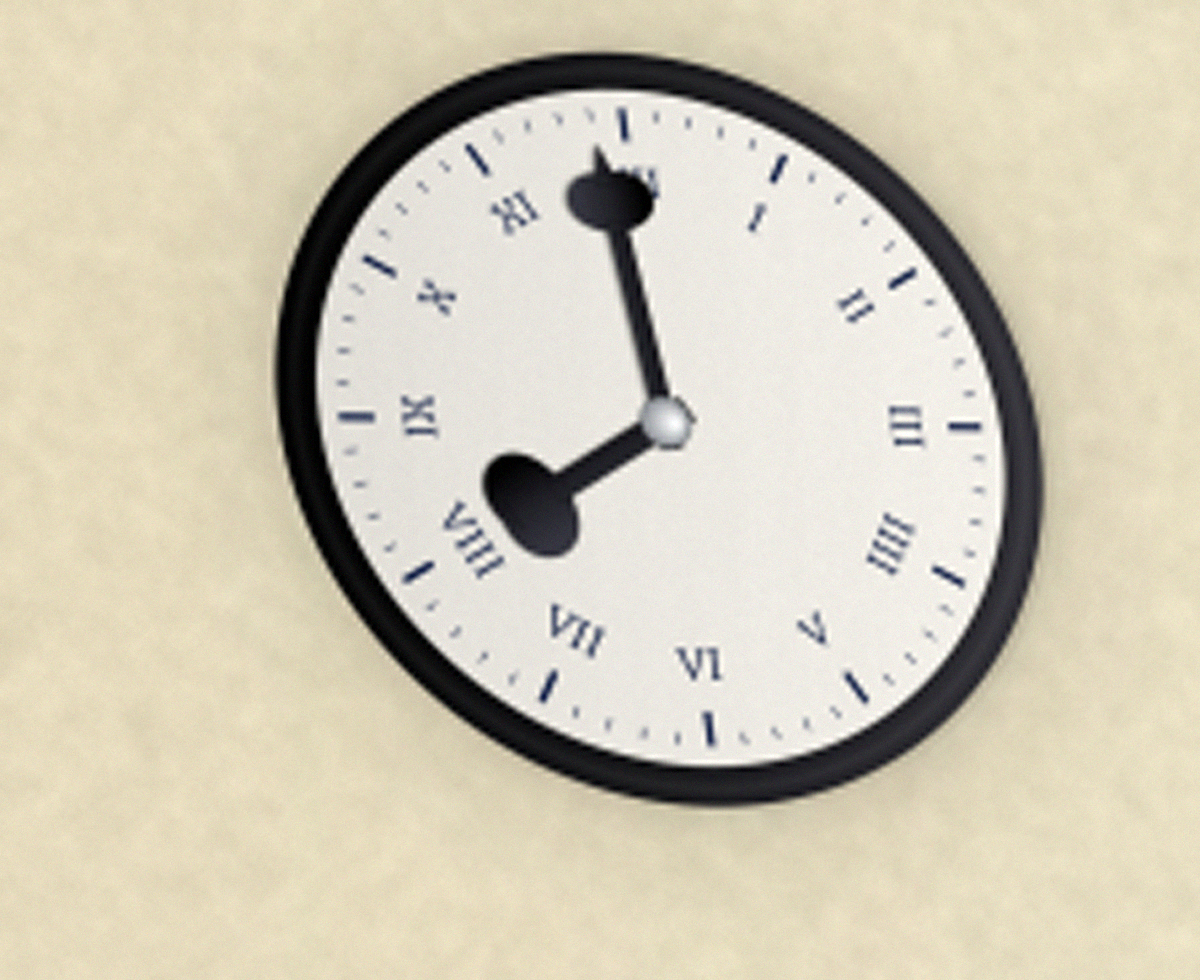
7:59
